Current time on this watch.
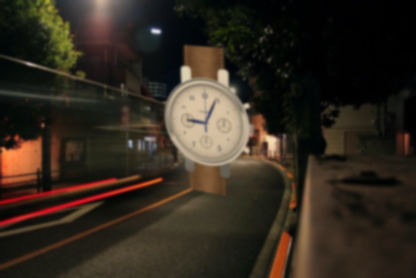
9:04
